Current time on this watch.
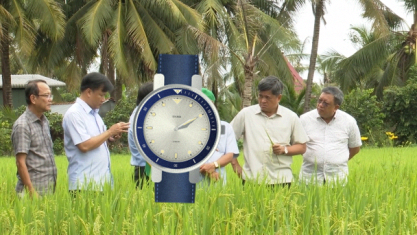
2:10
